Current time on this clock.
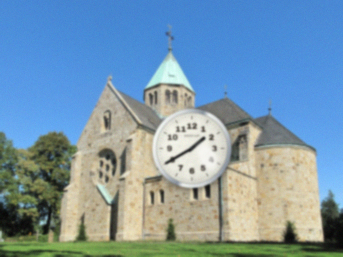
1:40
